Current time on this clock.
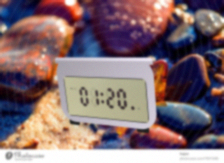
1:20
